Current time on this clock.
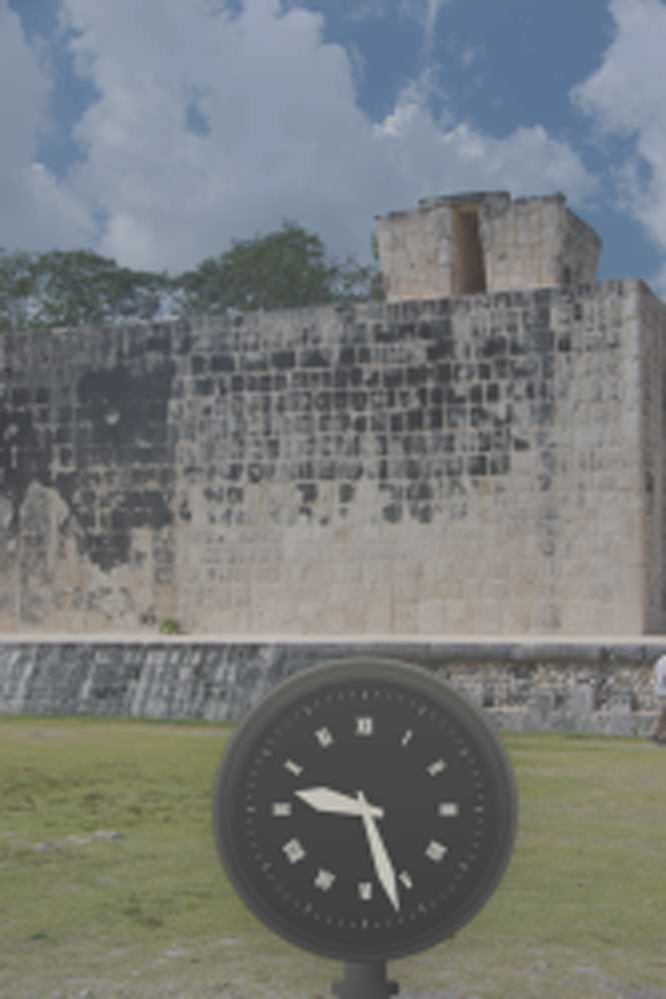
9:27
